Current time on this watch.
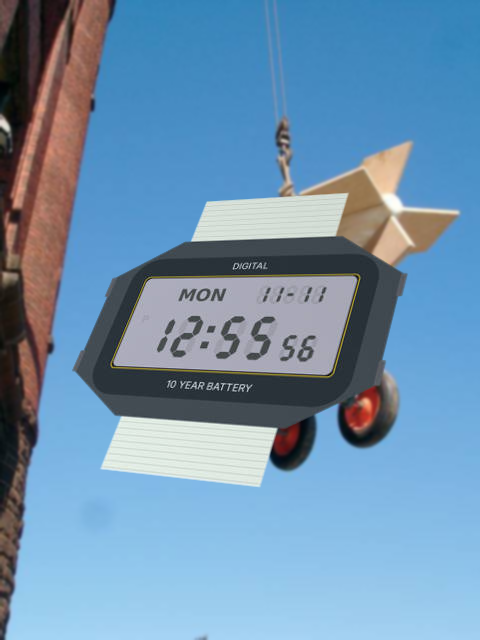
12:55:56
